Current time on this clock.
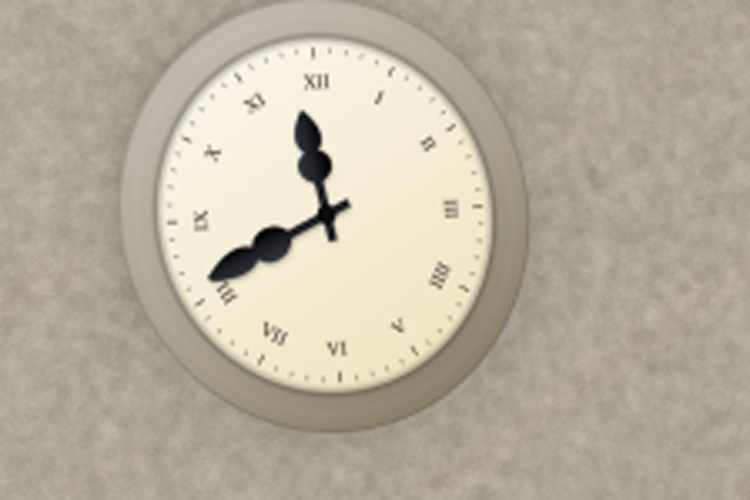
11:41
